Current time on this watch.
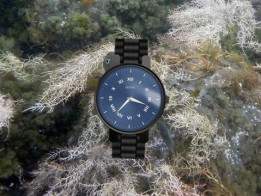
3:37
